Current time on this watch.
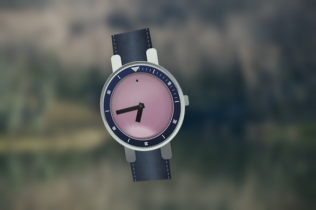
6:44
